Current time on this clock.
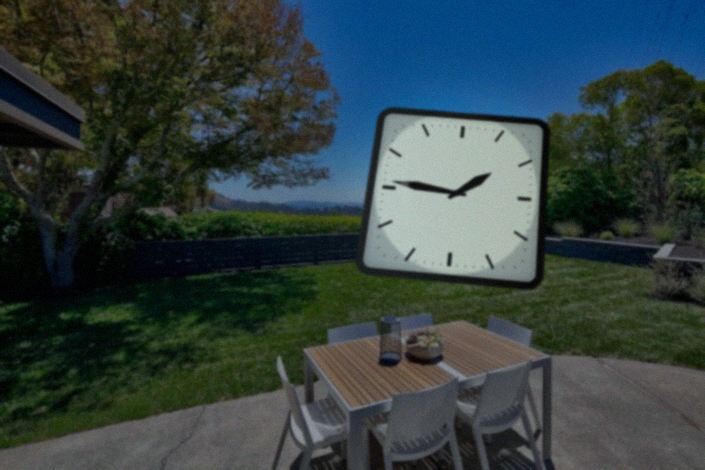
1:46
